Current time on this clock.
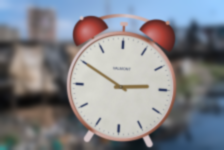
2:50
